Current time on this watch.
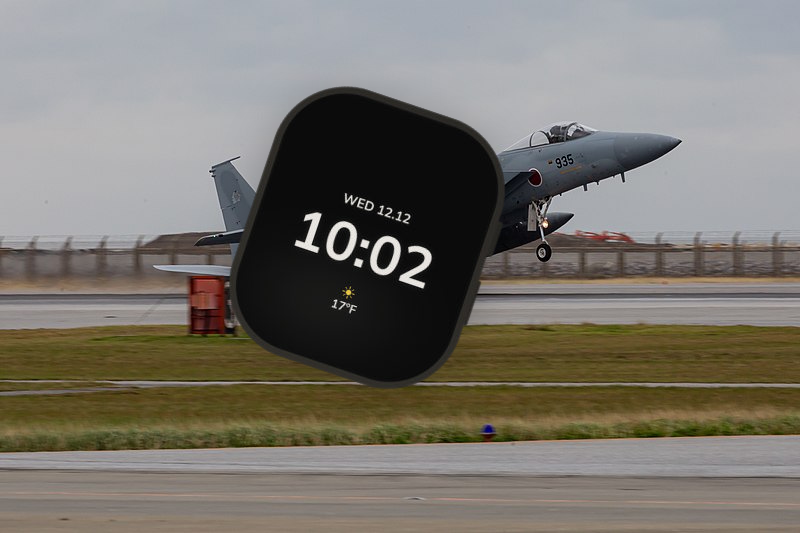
10:02
